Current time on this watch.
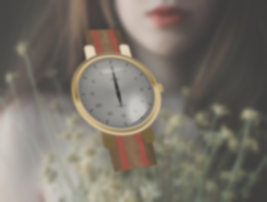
6:00
